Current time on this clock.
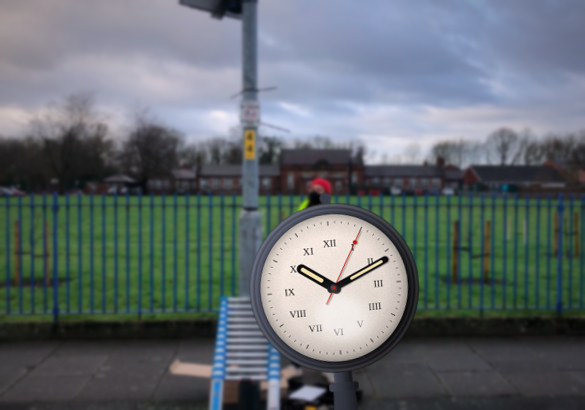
10:11:05
